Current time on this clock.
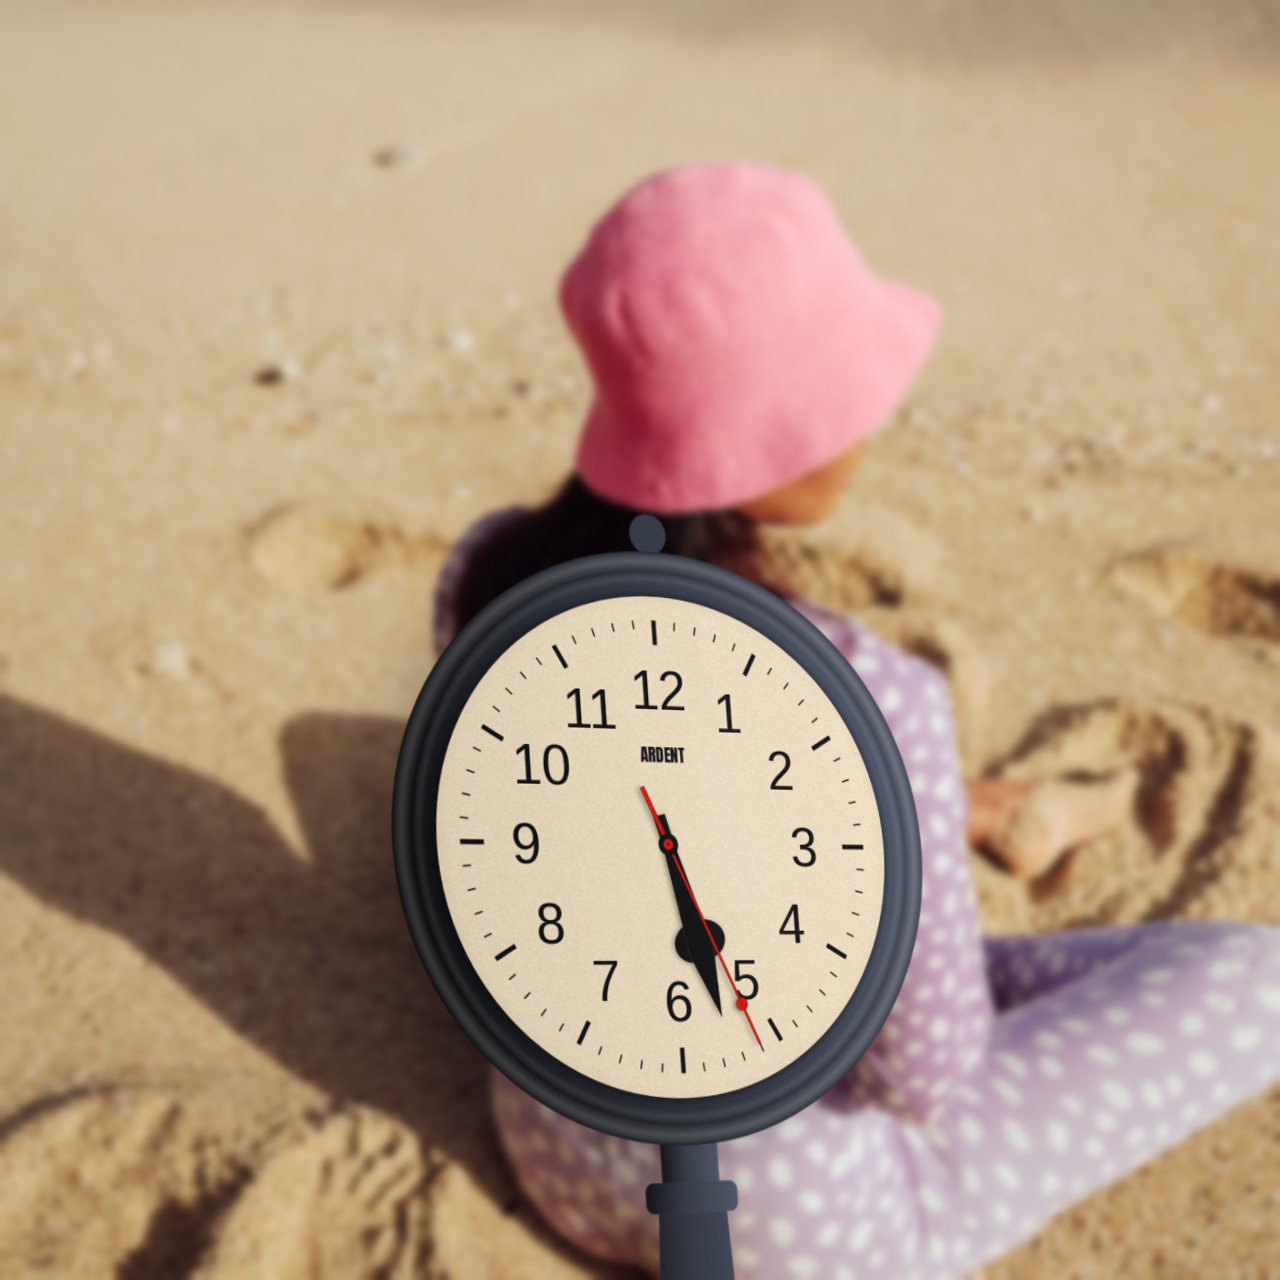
5:27:26
